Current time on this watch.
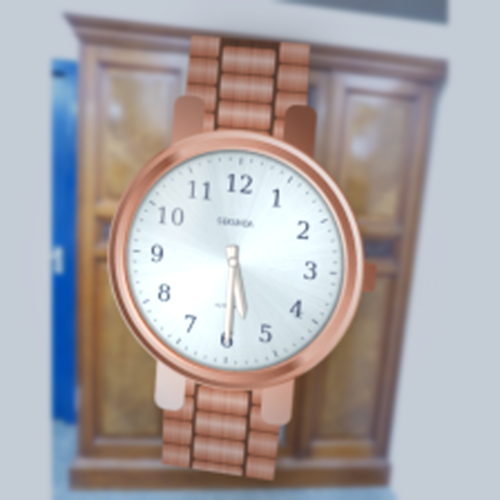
5:30
